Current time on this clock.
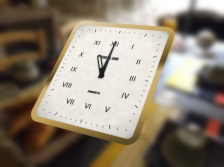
11:00
